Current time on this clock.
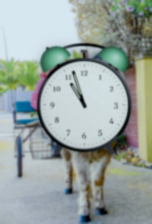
10:57
